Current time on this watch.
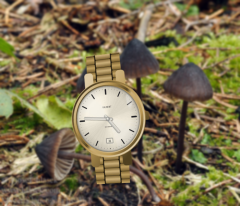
4:46
